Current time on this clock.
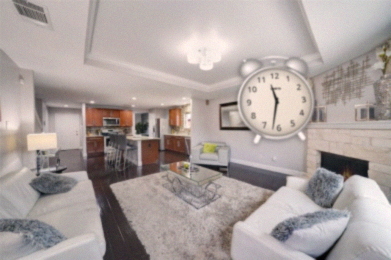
11:32
